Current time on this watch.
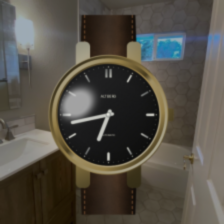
6:43
